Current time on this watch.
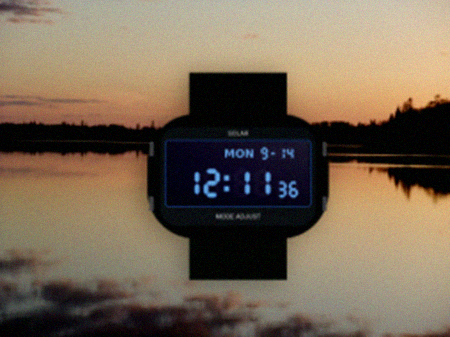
12:11:36
